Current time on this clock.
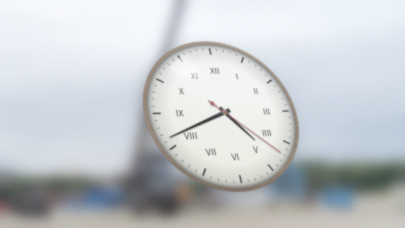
4:41:22
